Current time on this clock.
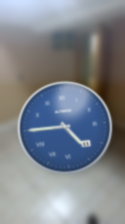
4:45
